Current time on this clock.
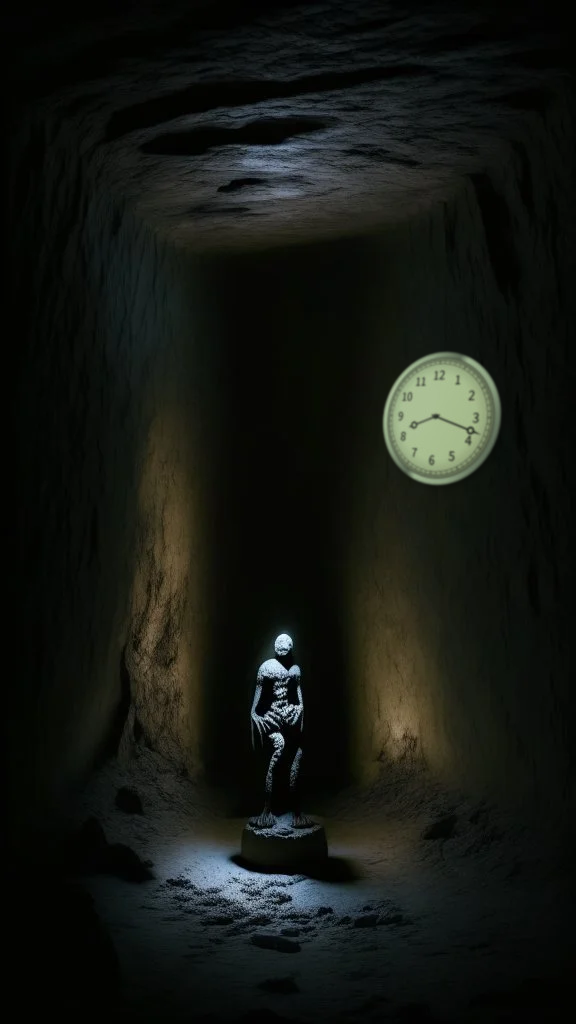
8:18
